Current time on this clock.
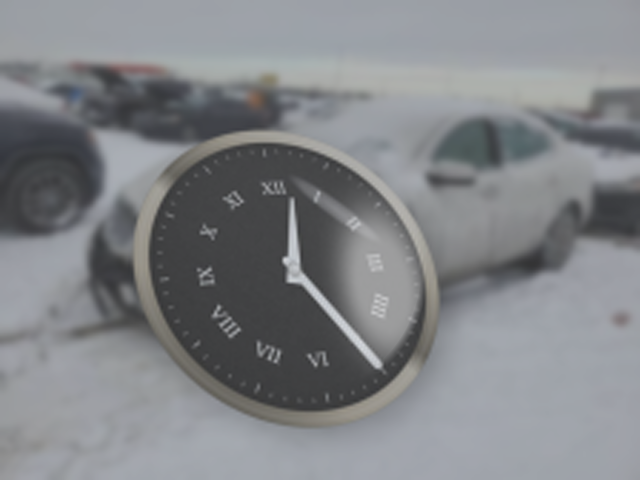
12:25
